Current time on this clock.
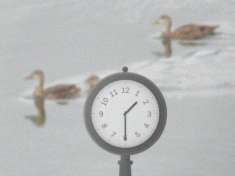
1:30
